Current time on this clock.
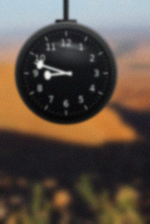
8:48
